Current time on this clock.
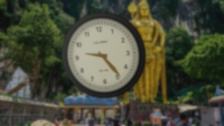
9:24
